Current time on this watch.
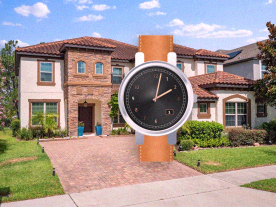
2:02
